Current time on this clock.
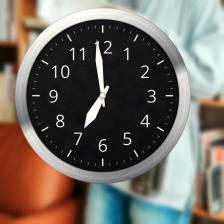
6:59
